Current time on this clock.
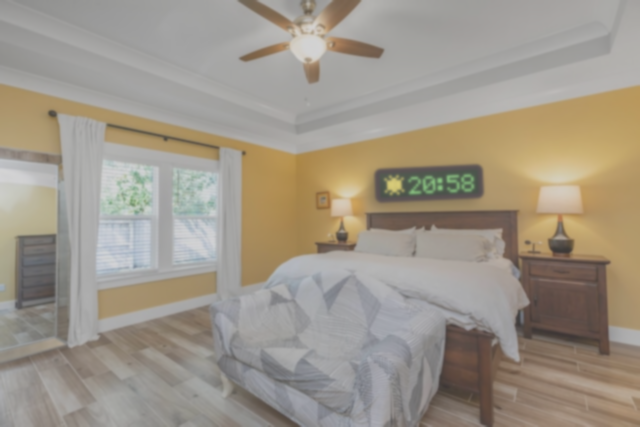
20:58
